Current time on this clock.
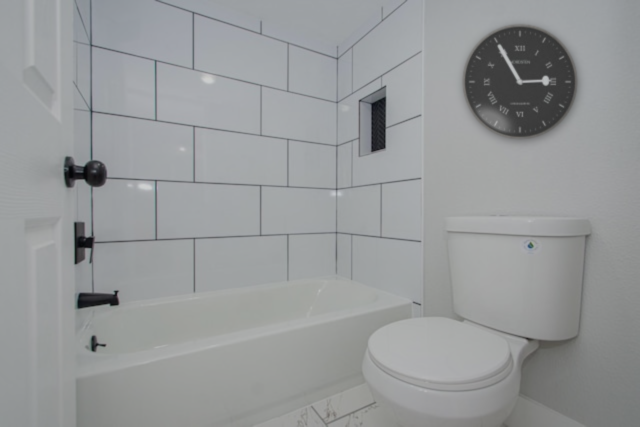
2:55
